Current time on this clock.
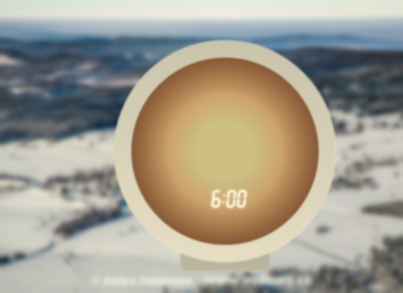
6:00
